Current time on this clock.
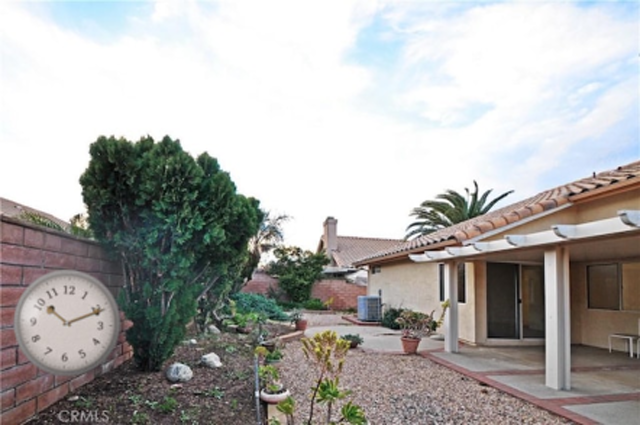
10:11
